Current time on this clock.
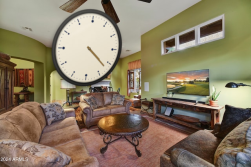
4:22
